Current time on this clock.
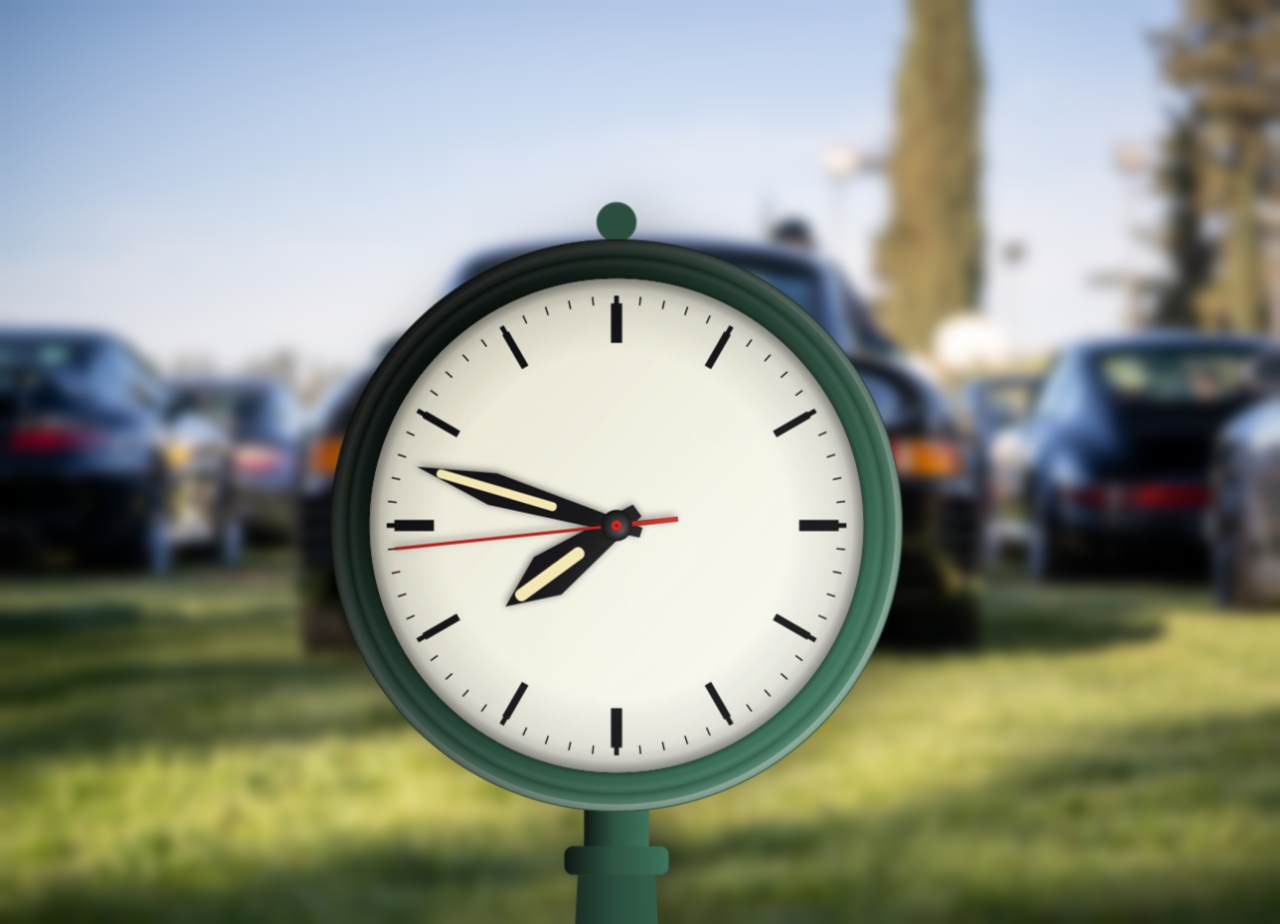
7:47:44
